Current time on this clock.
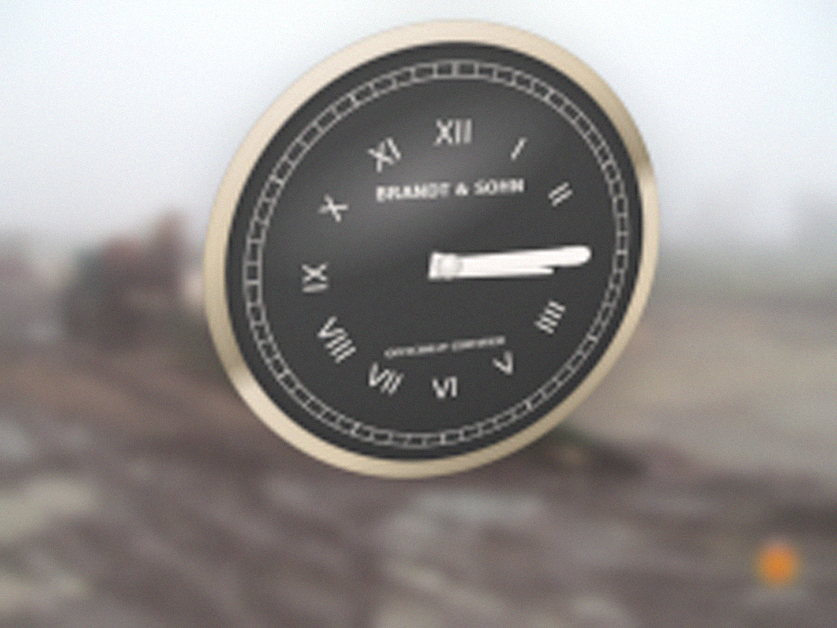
3:15
